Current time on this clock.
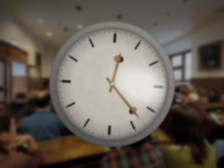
12:23
